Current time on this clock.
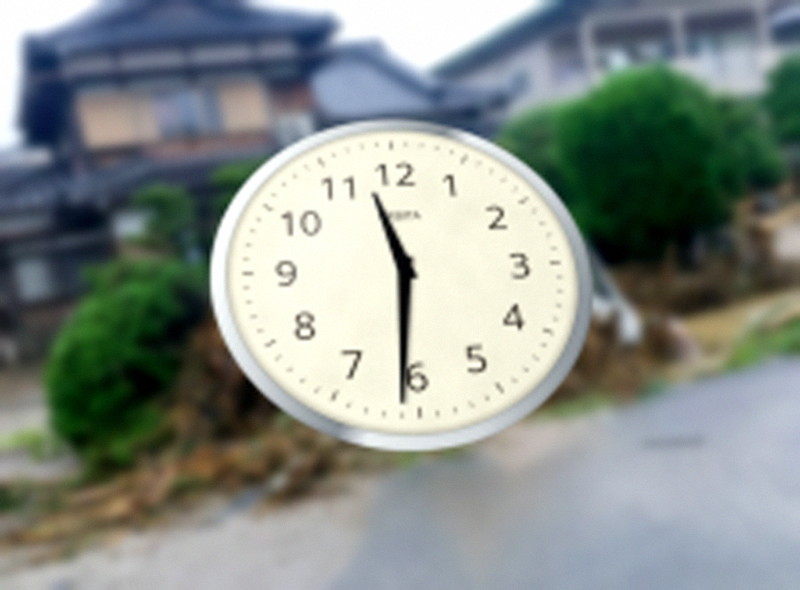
11:31
